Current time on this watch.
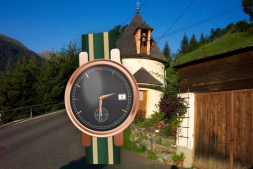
2:31
